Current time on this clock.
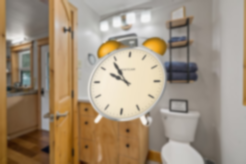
9:54
